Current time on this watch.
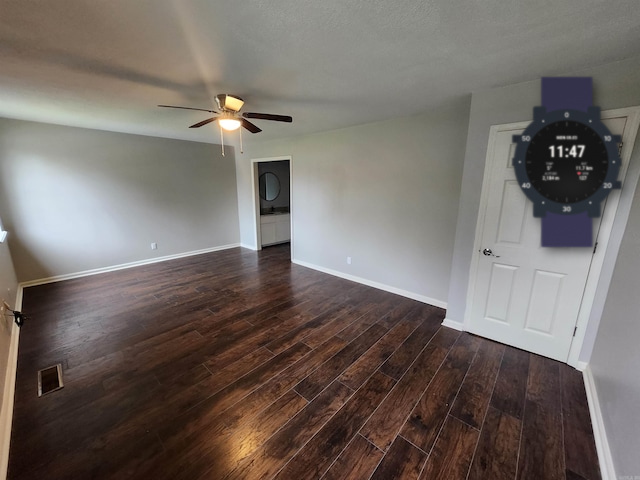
11:47
